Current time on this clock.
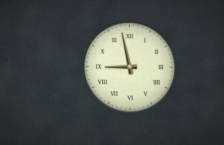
8:58
